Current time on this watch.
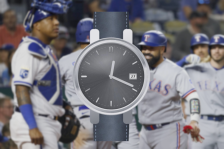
12:19
